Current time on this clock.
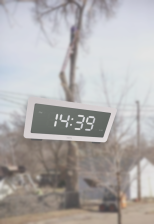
14:39
